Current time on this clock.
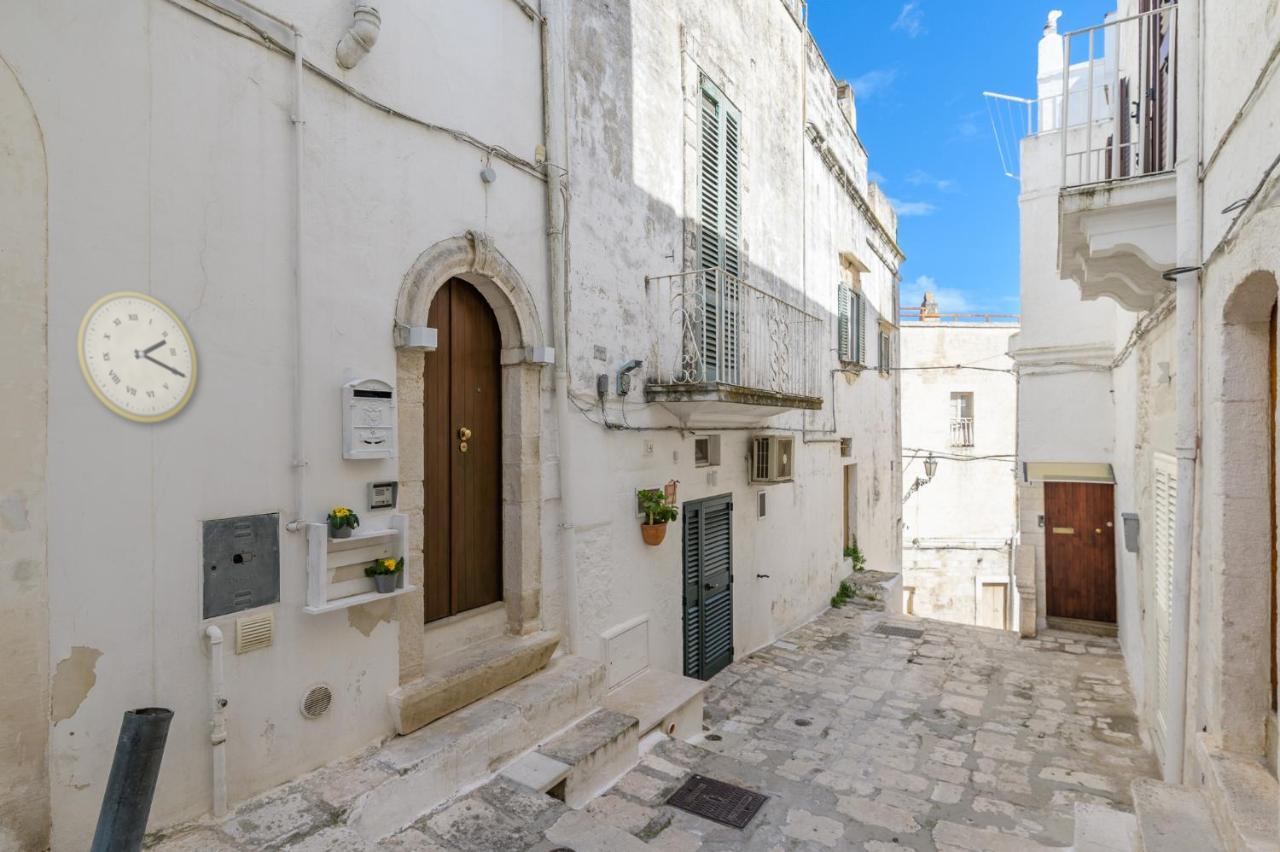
2:20
